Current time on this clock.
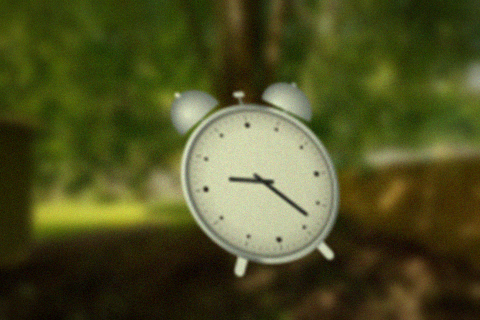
9:23
